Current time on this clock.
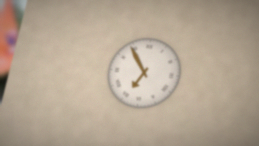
6:54
